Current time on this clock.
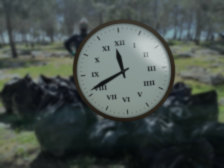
11:41
